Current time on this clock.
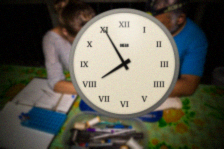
7:55
